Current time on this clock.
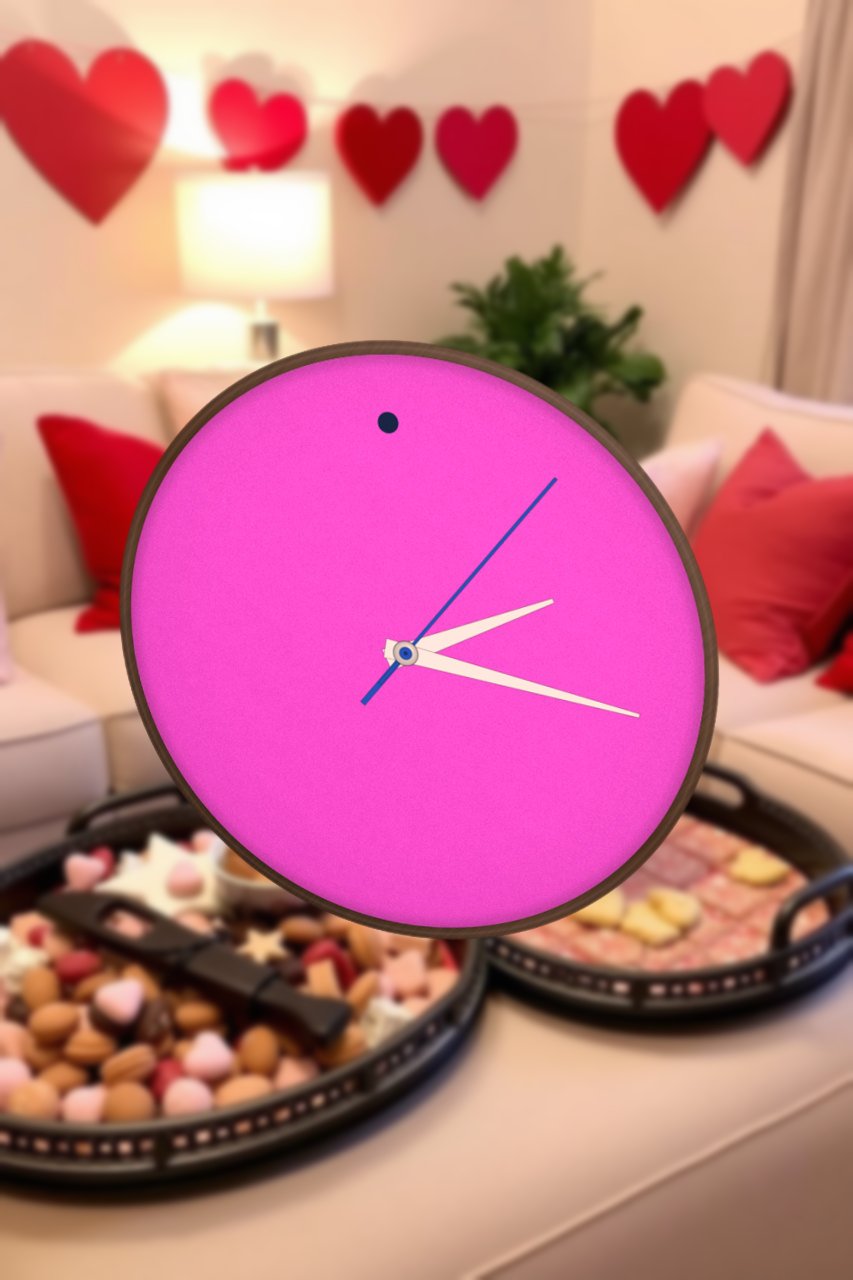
2:17:07
